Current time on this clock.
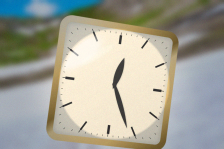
12:26
